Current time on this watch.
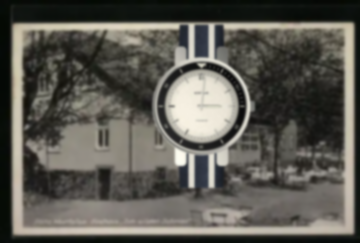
3:01
